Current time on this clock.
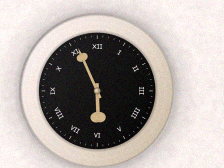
5:56
